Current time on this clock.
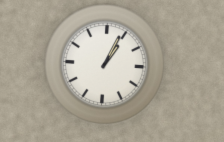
1:04
